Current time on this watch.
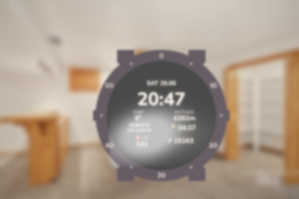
20:47
